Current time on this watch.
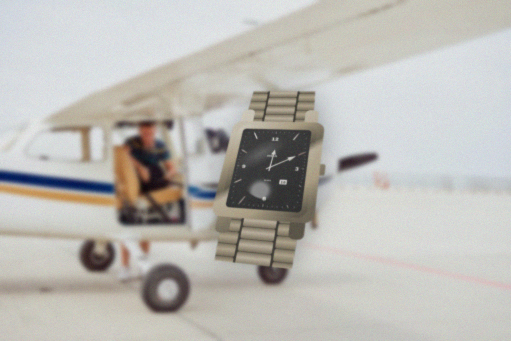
12:10
